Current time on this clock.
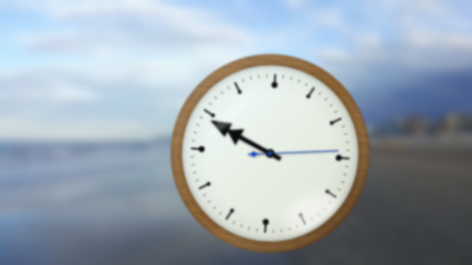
9:49:14
